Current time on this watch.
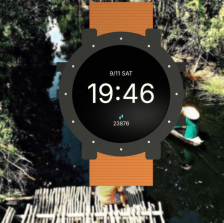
19:46
